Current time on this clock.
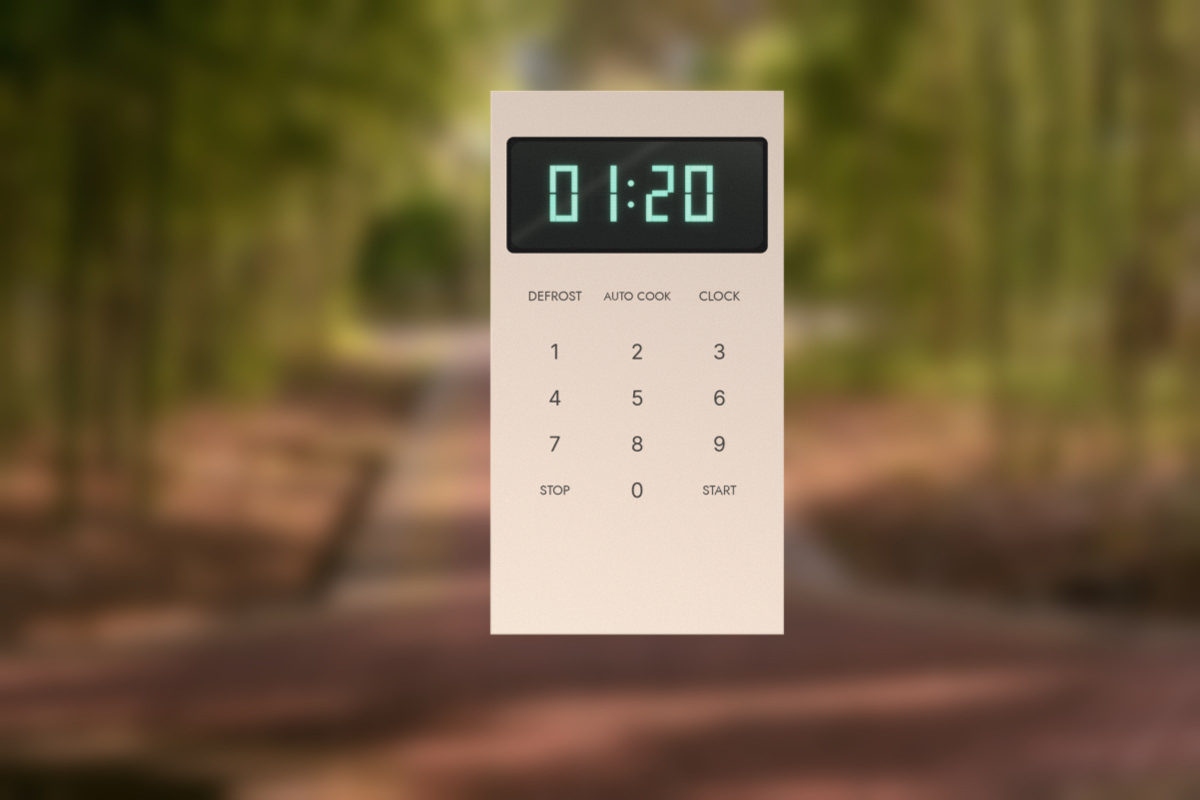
1:20
